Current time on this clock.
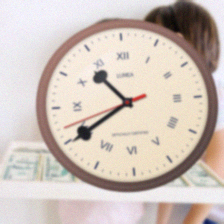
10:39:42
